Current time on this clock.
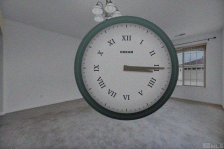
3:15
